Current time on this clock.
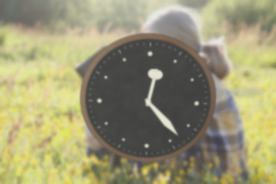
12:23
